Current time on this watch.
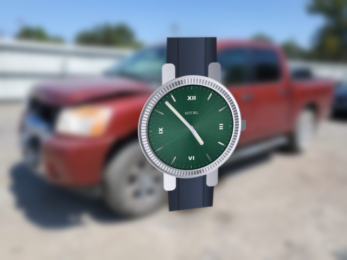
4:53
